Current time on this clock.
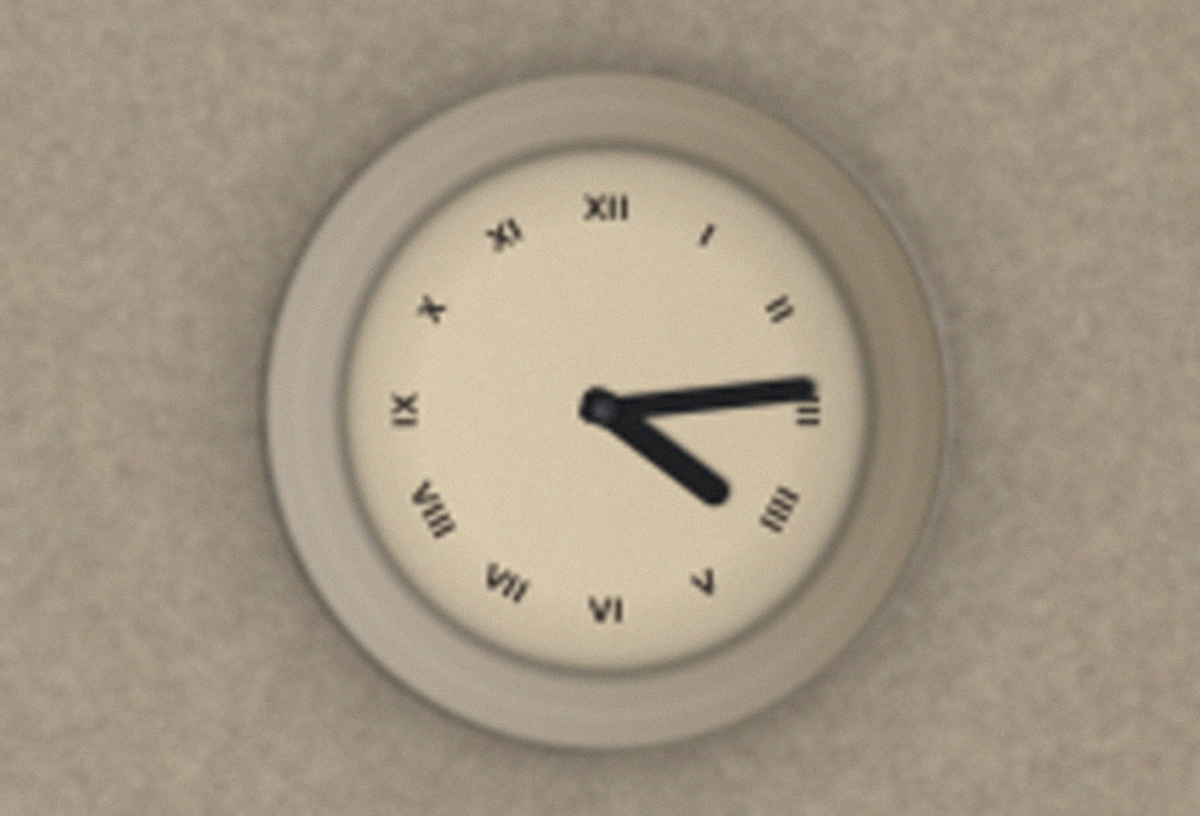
4:14
